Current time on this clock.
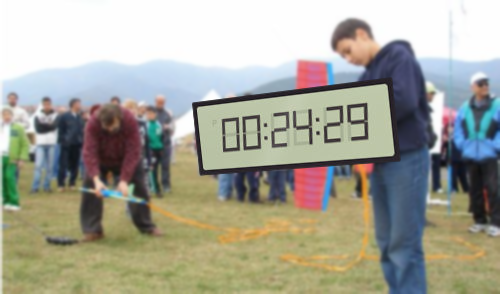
0:24:29
